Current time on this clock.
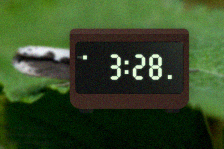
3:28
